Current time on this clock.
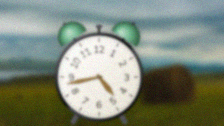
4:43
